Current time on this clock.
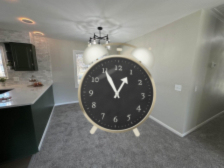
12:55
